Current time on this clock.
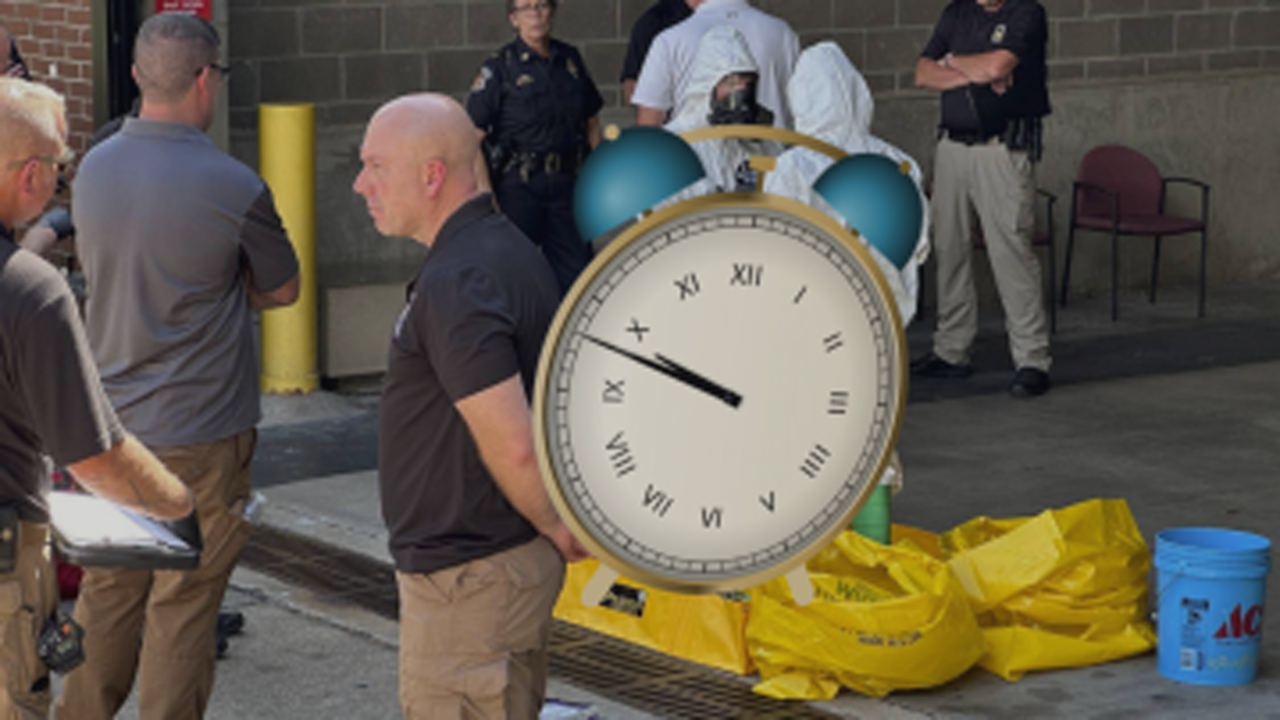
9:48
